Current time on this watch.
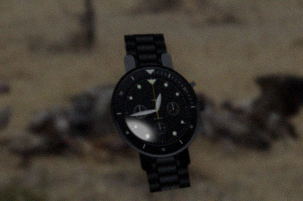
12:44
